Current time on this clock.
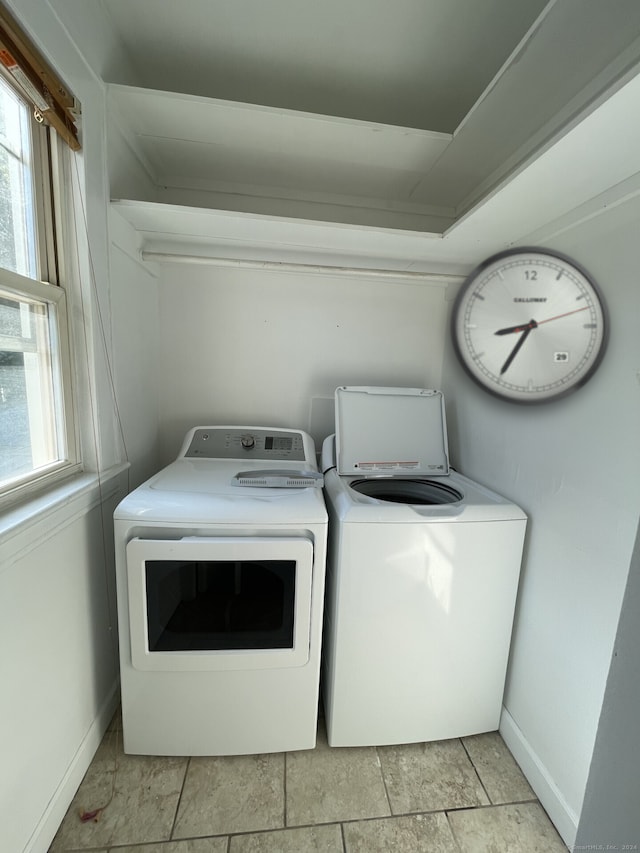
8:35:12
